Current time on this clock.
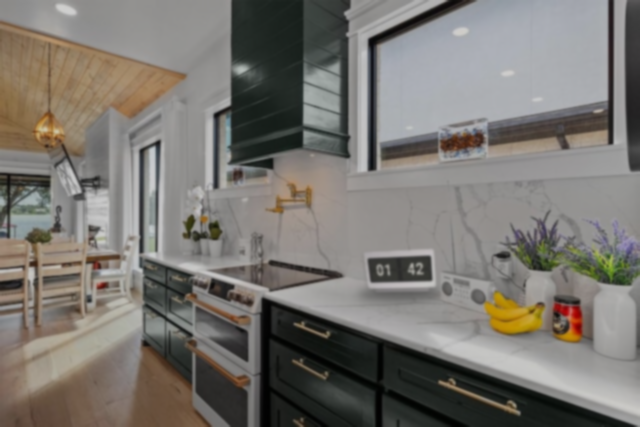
1:42
